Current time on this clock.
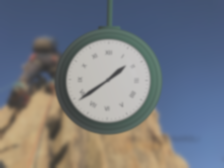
1:39
